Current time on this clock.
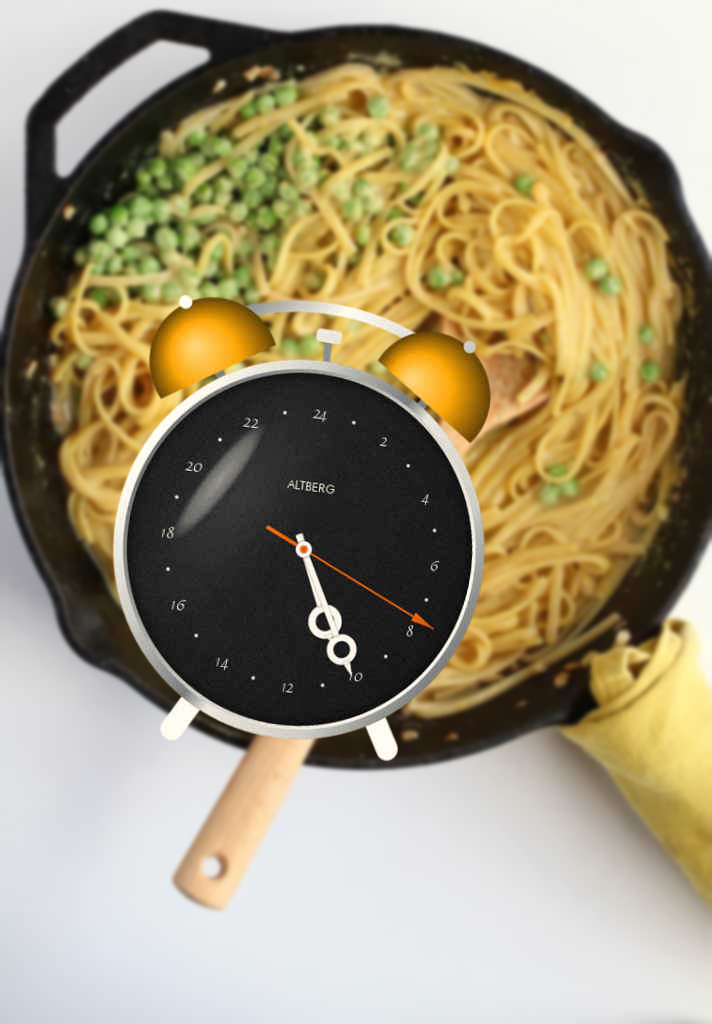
10:25:19
